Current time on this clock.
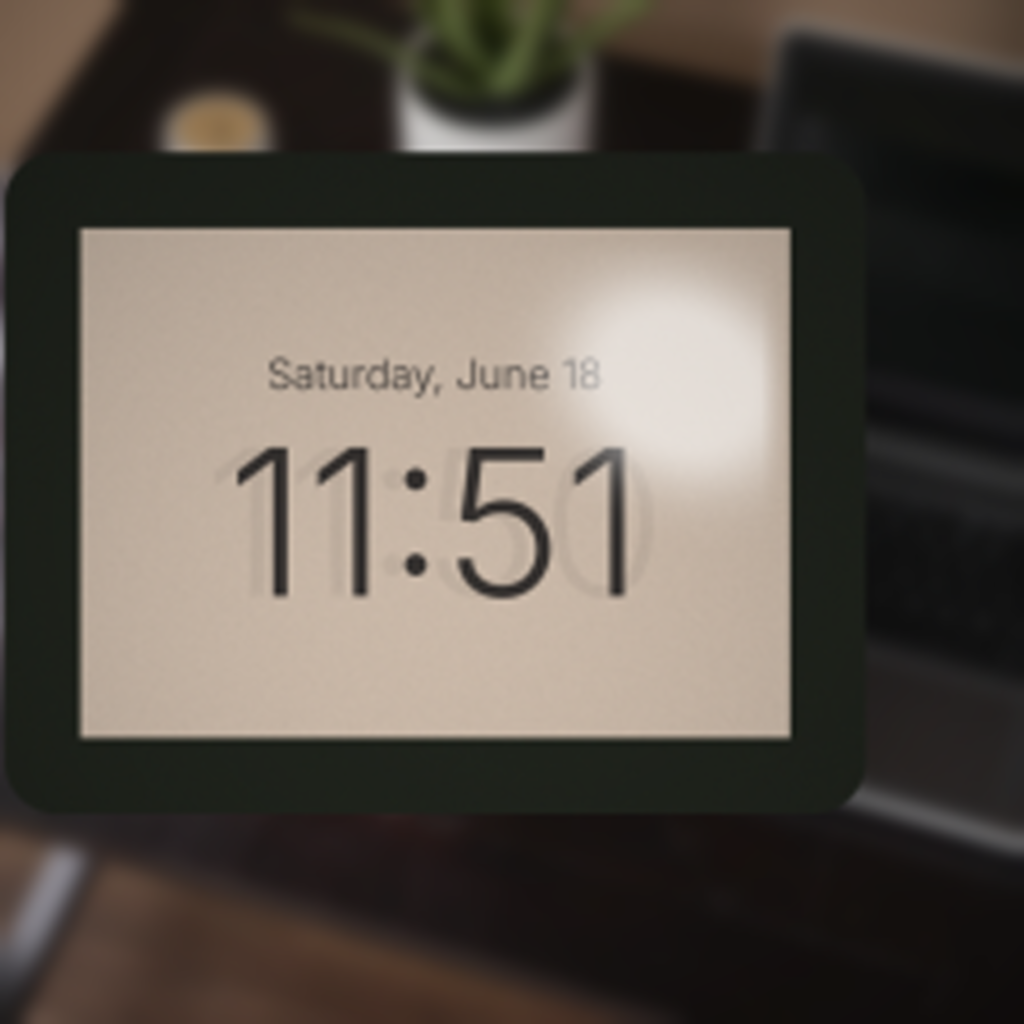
11:51
